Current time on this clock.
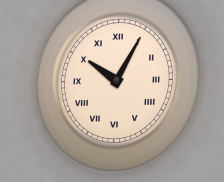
10:05
